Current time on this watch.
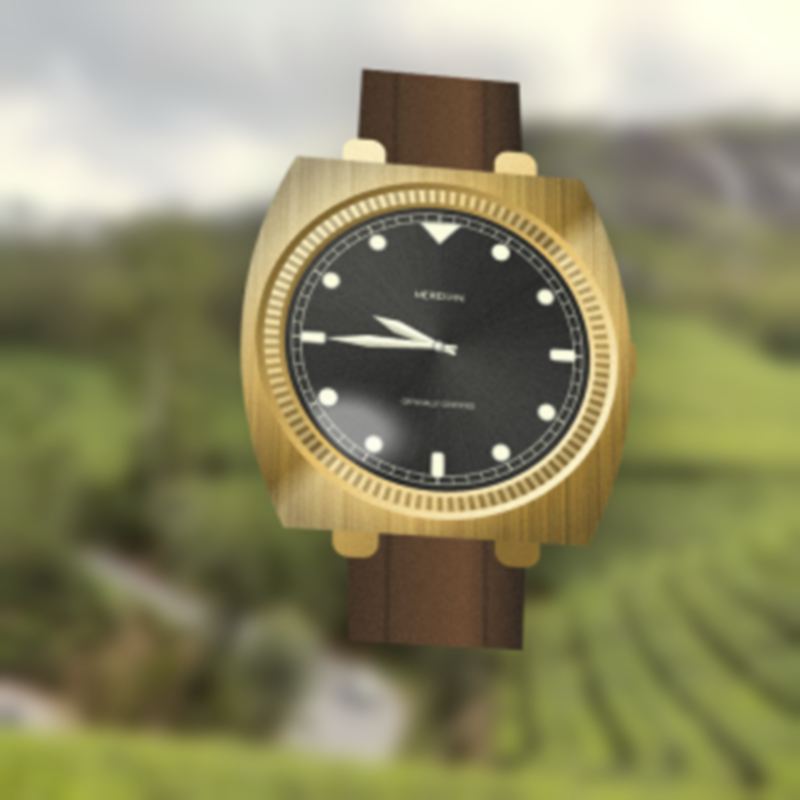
9:45
